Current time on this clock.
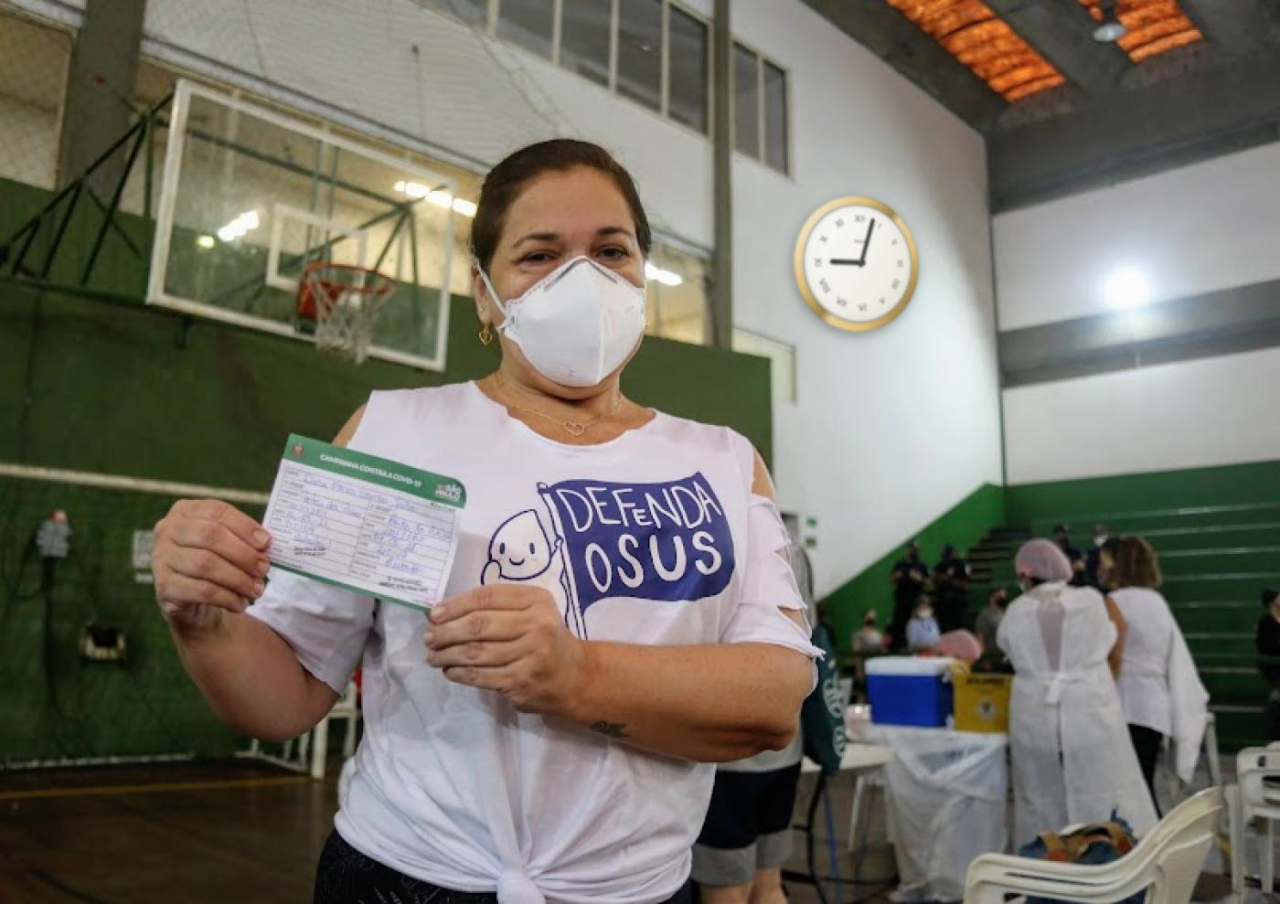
9:03
